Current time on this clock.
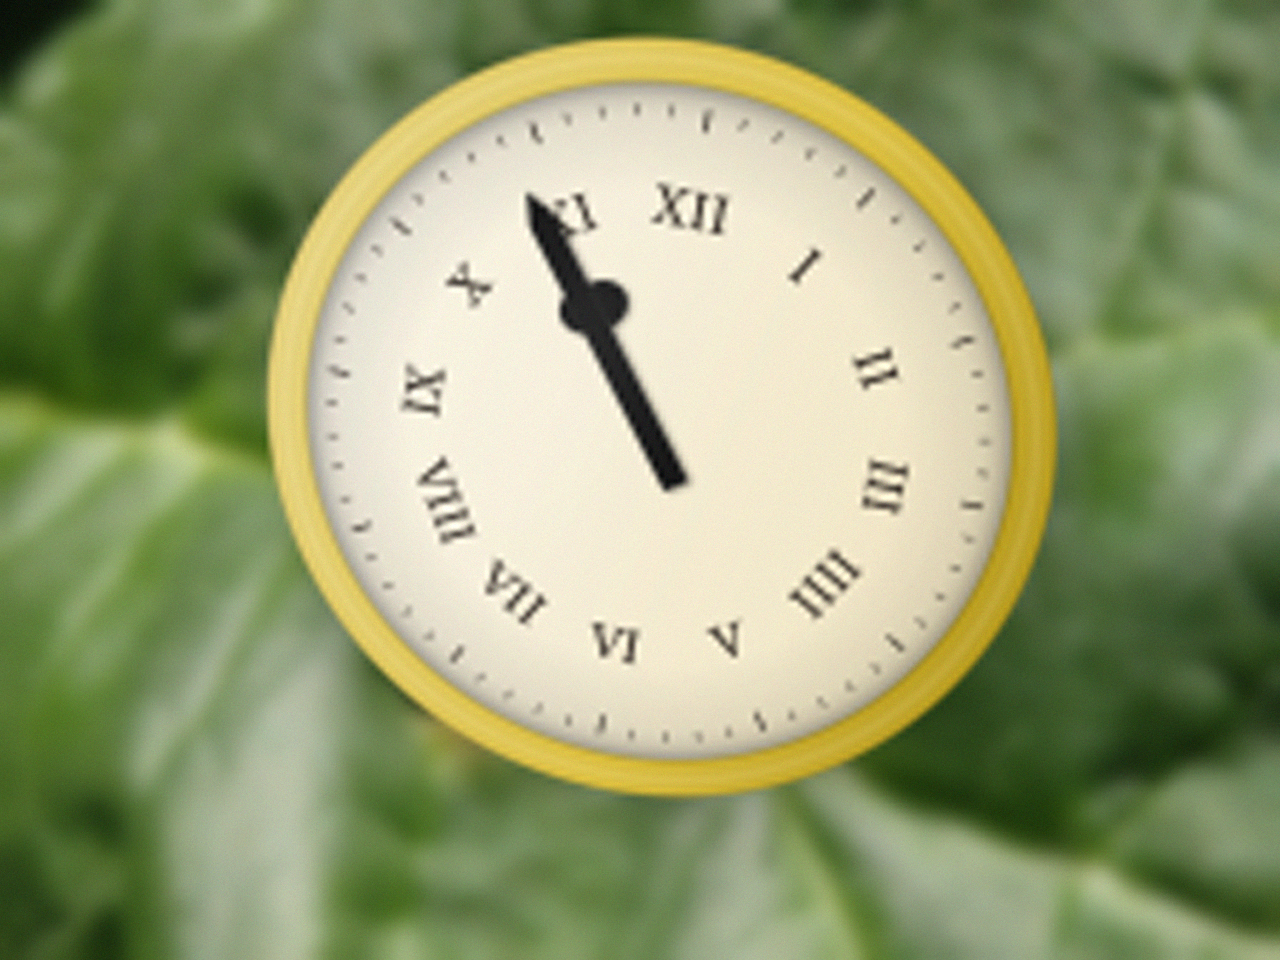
10:54
